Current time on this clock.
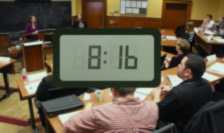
8:16
